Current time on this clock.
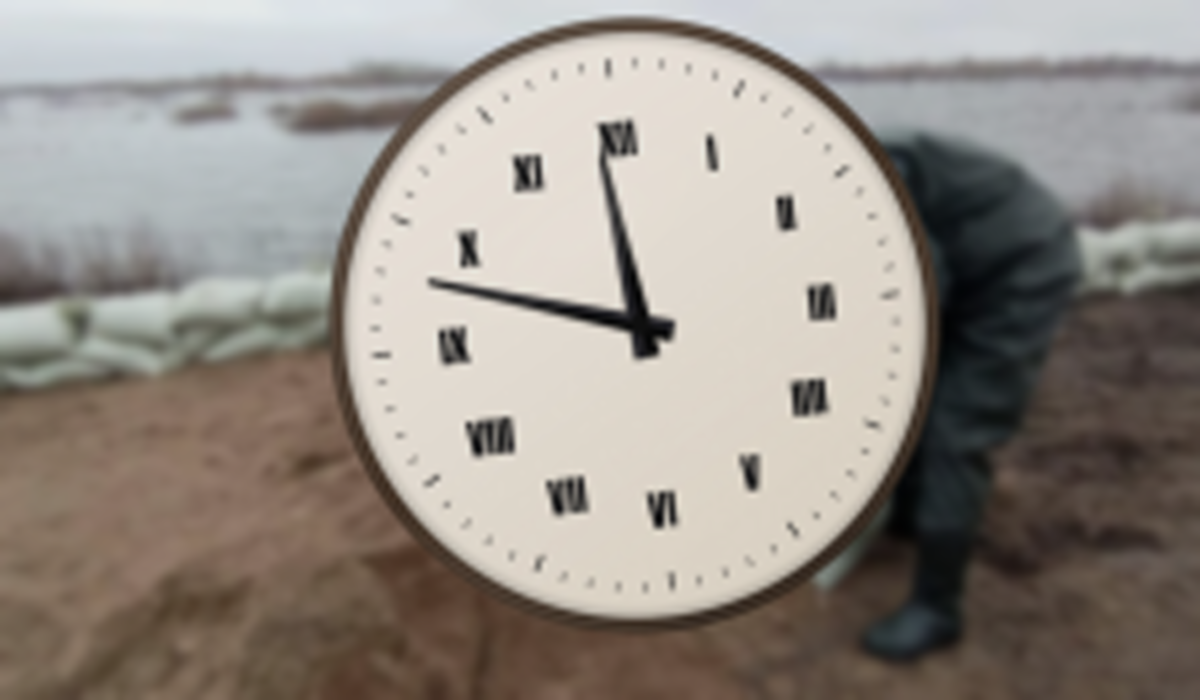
11:48
